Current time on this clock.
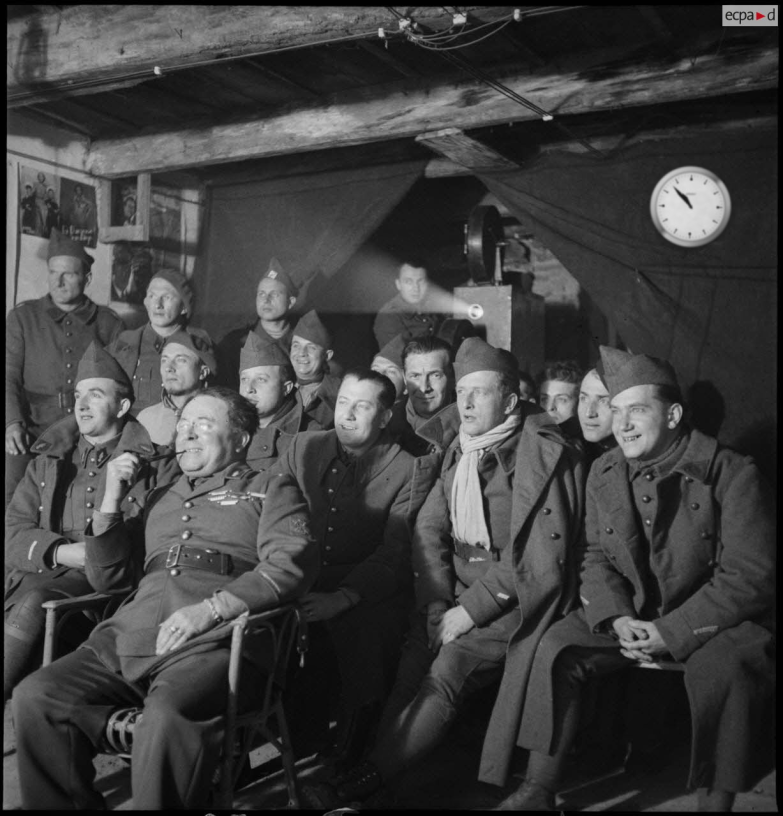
10:53
